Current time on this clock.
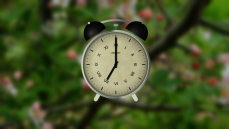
7:00
